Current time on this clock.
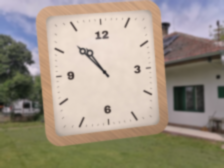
10:53
